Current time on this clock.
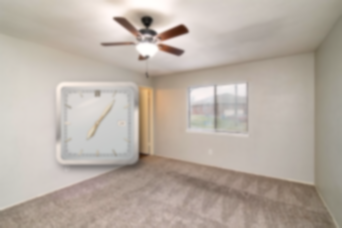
7:06
